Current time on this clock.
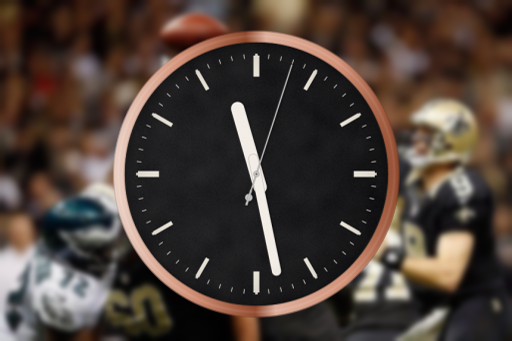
11:28:03
